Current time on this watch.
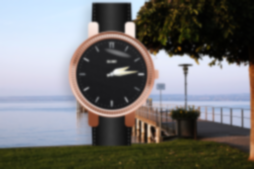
2:14
